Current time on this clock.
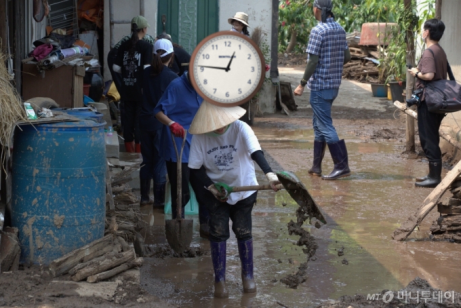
12:46
